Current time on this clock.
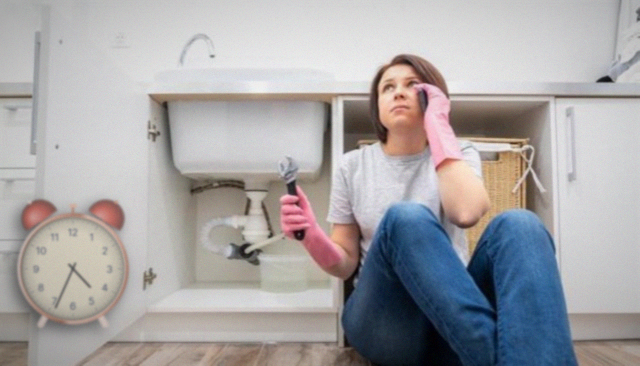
4:34
